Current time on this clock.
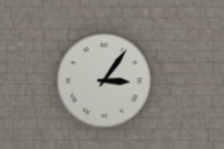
3:06
